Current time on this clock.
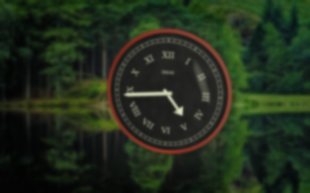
4:44
